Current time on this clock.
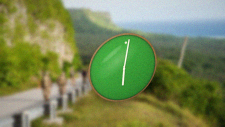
6:01
